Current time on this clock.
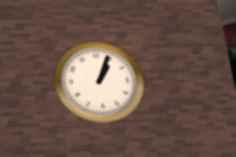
1:04
